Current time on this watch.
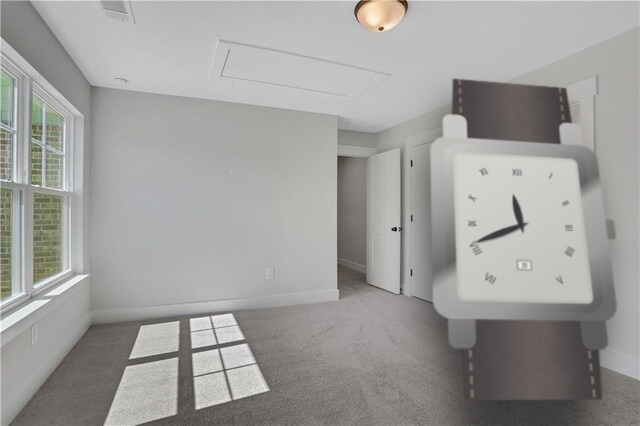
11:41
